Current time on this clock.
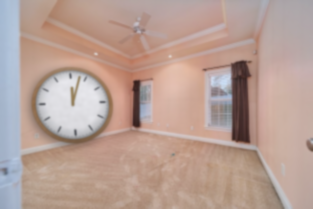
12:03
